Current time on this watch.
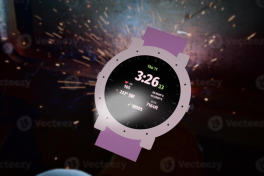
3:26
